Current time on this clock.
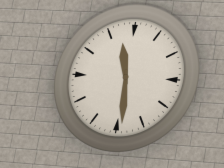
11:29
